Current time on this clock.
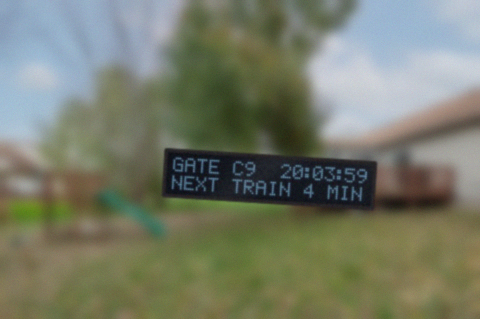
20:03:59
